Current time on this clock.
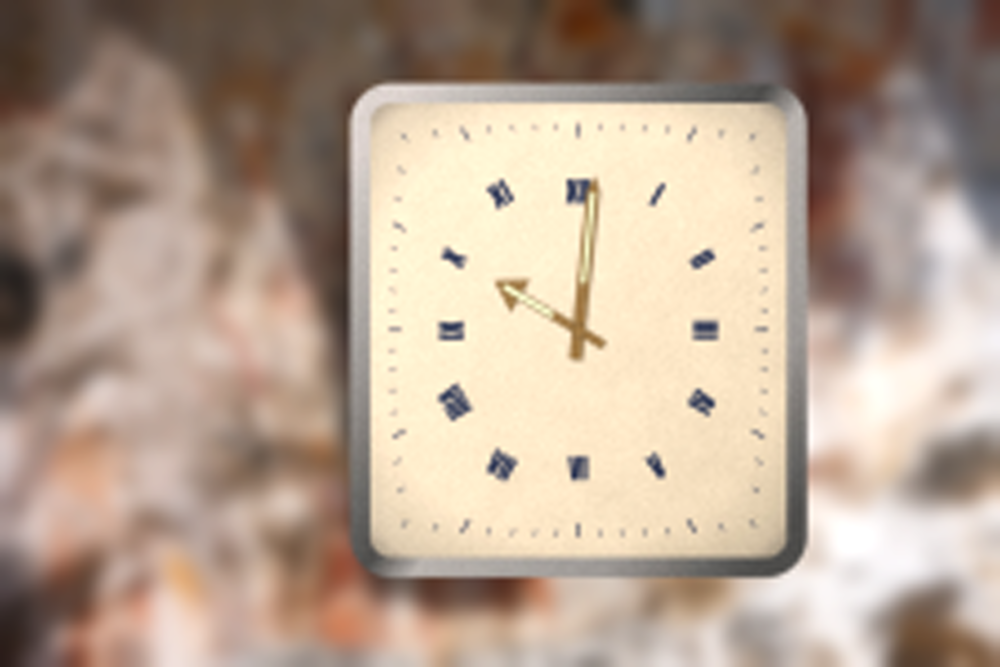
10:01
